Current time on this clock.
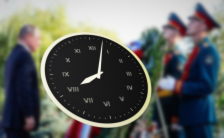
8:03
